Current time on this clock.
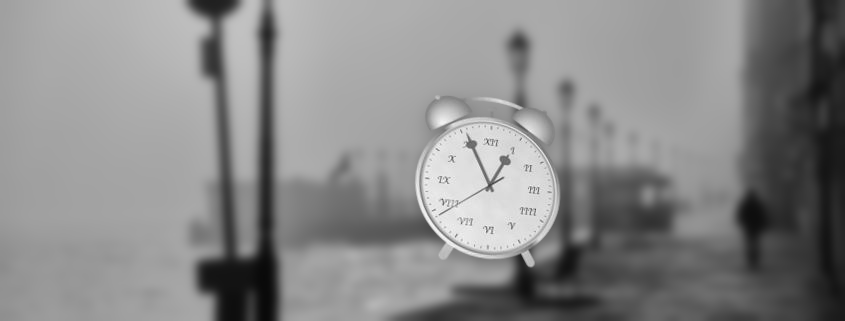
12:55:39
